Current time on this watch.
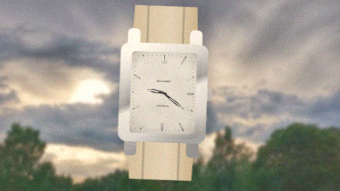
9:21
